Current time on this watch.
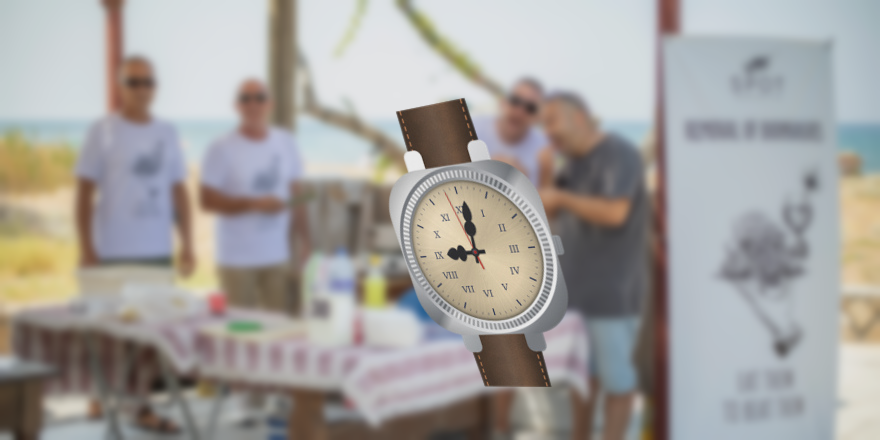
9:00:58
